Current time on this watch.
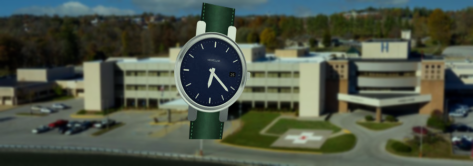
6:22
